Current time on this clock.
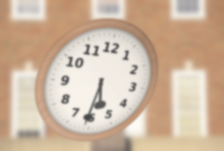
5:31
